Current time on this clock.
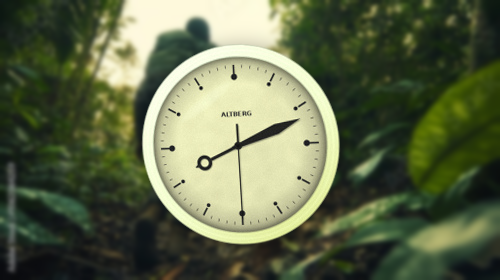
8:11:30
